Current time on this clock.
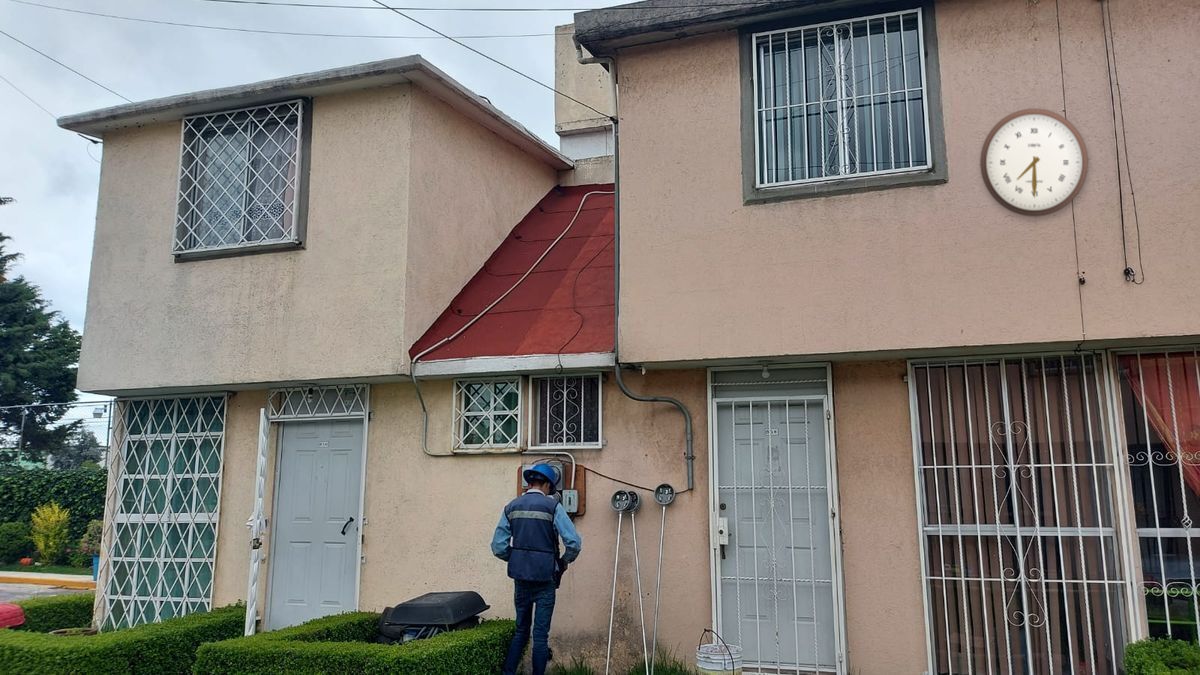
7:30
